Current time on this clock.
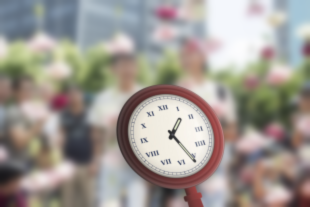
1:26
